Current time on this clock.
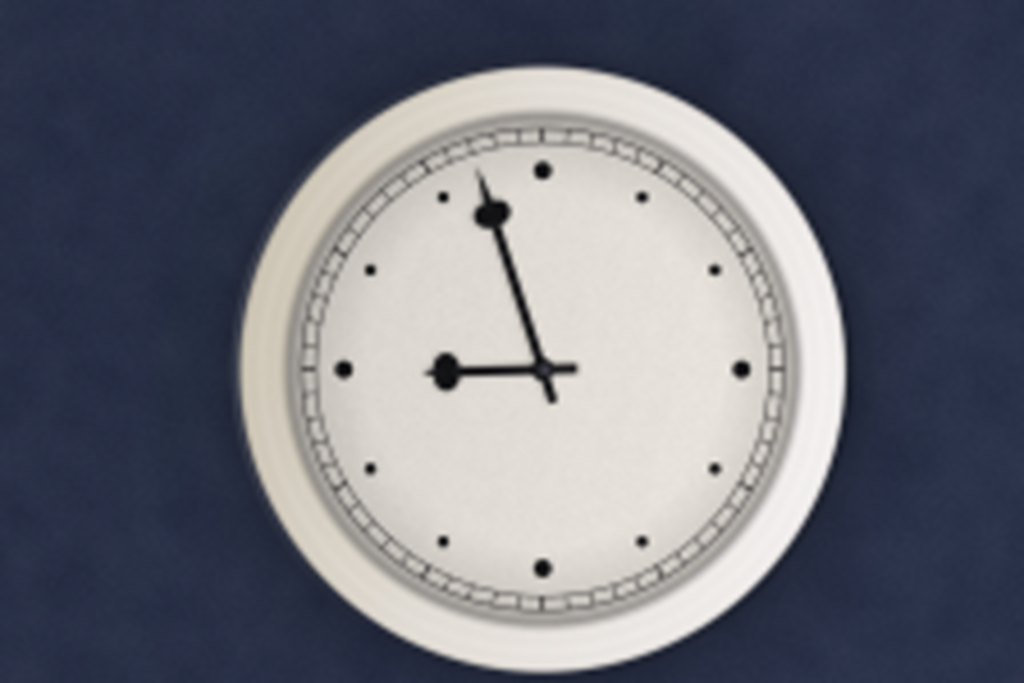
8:57
